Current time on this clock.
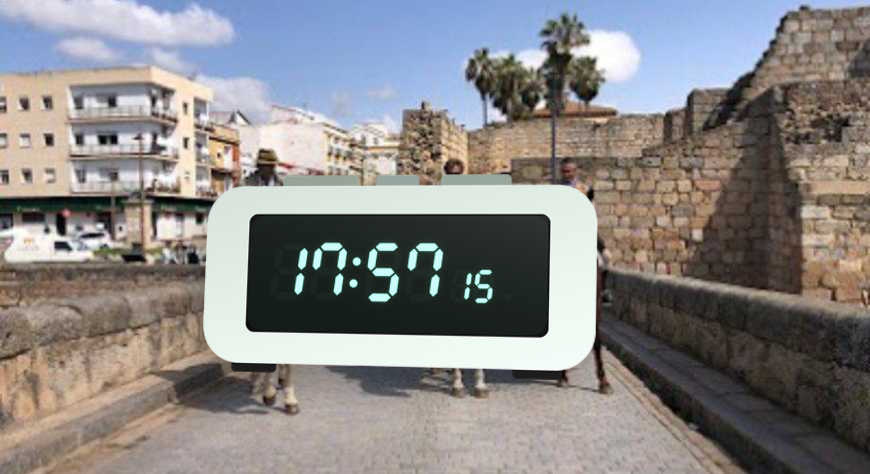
17:57:15
